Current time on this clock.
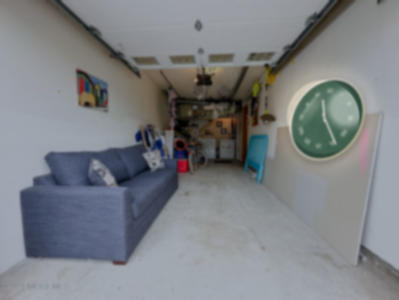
11:24
